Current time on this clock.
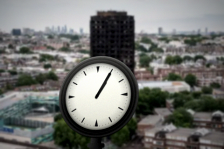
1:05
